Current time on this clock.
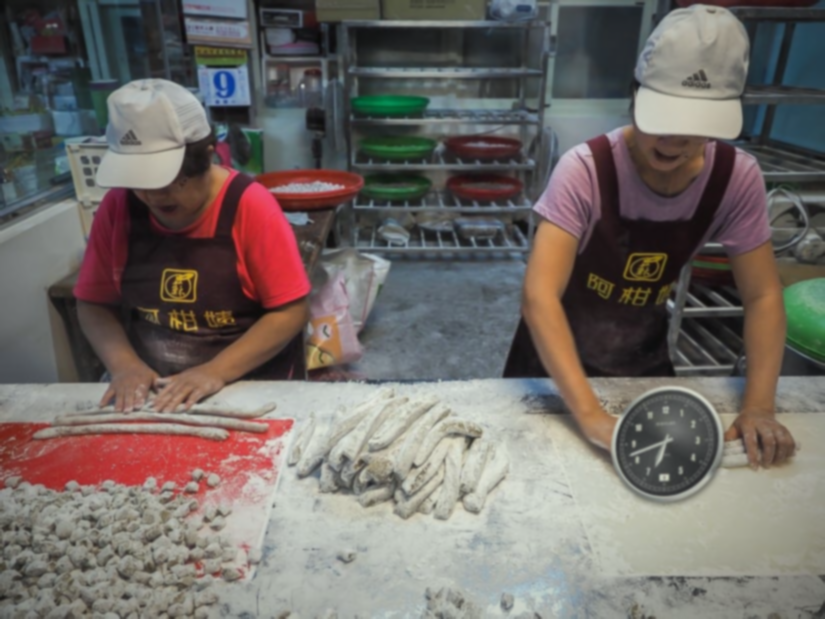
6:42
